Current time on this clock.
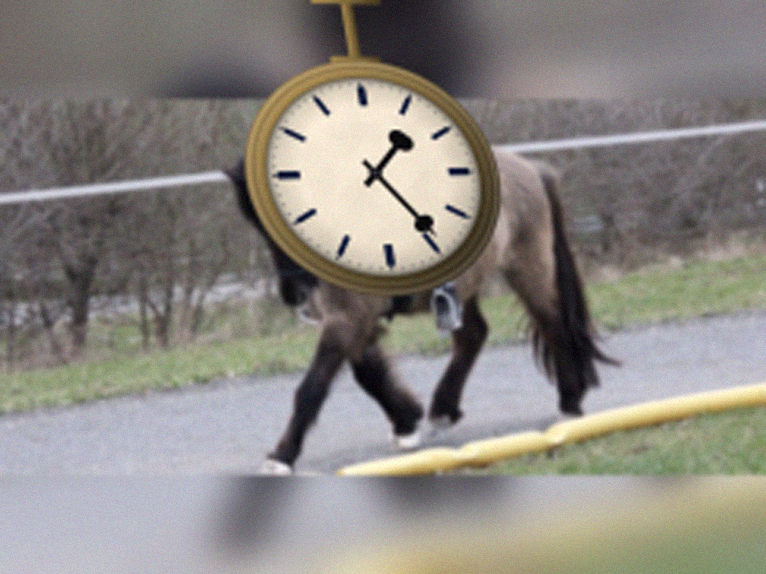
1:24
